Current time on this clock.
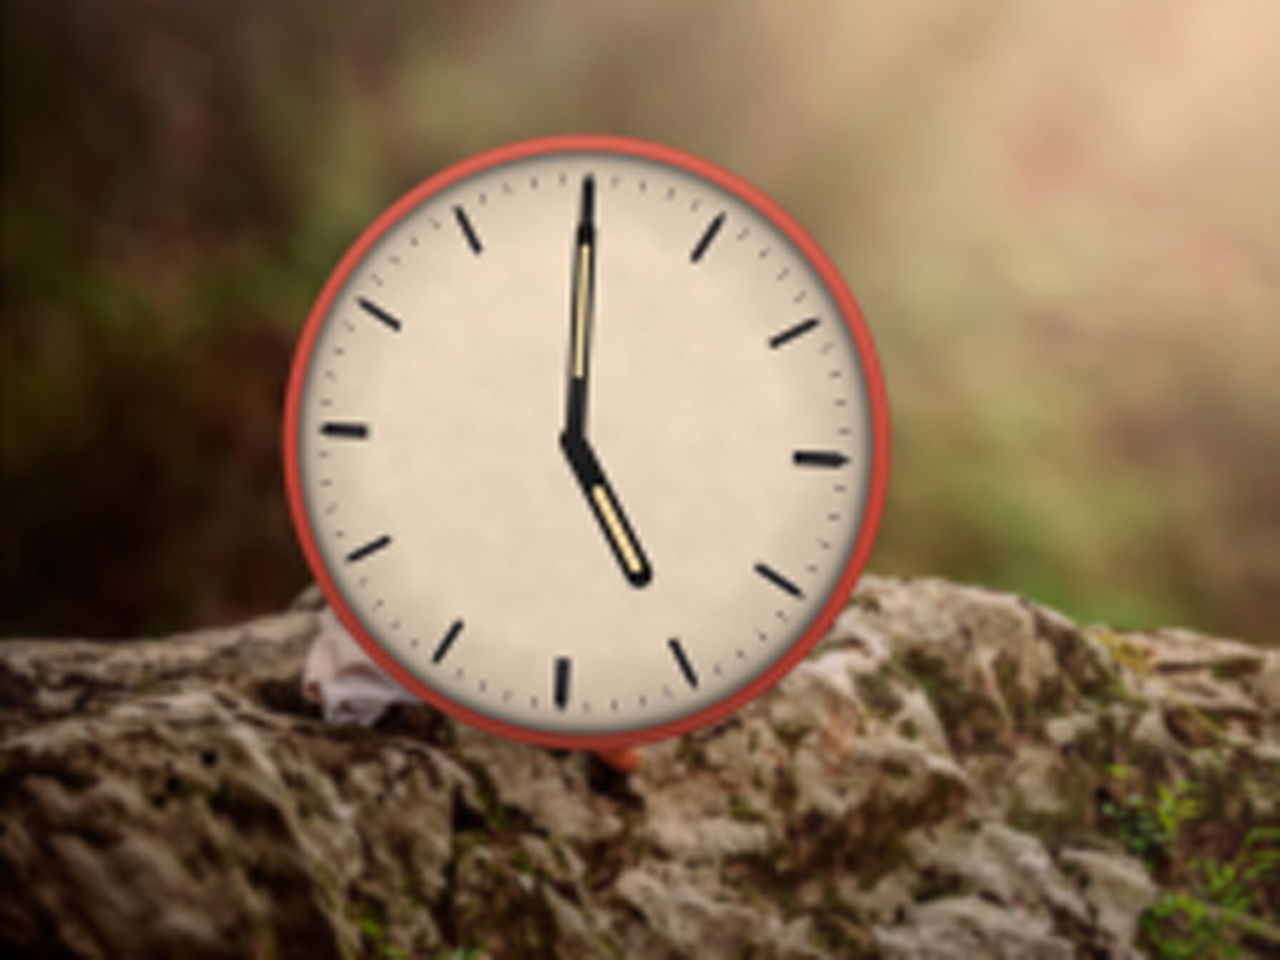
5:00
